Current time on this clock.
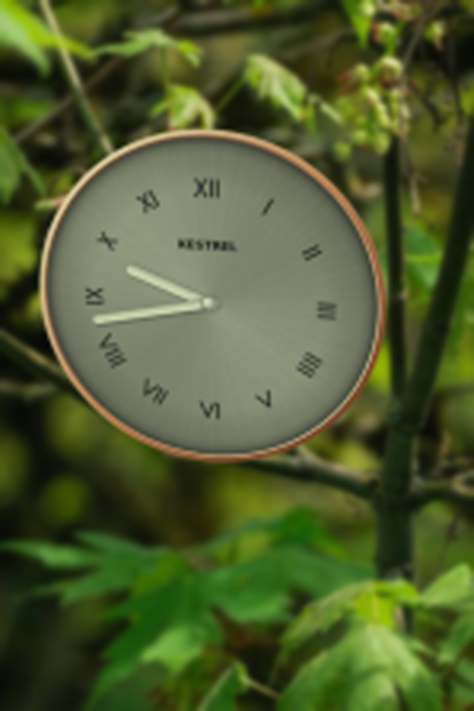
9:43
